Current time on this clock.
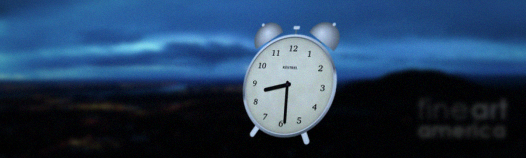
8:29
